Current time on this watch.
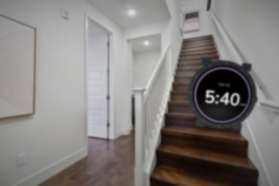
5:40
